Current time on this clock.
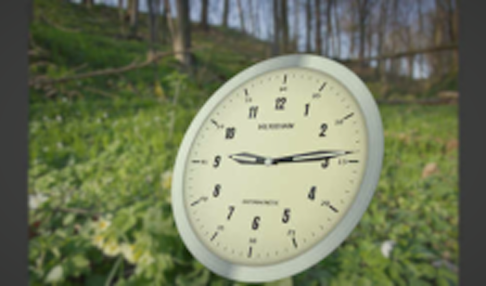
9:14
